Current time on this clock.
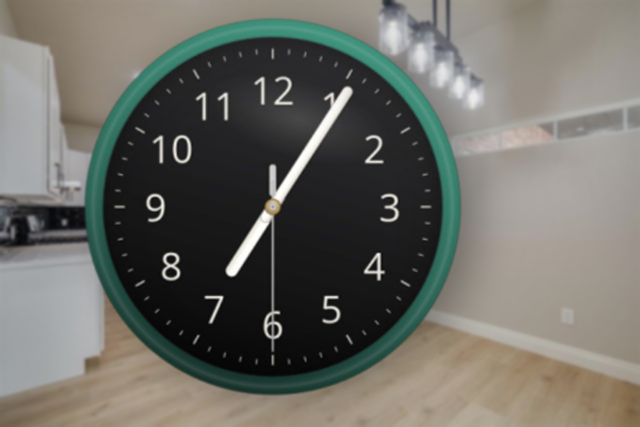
7:05:30
